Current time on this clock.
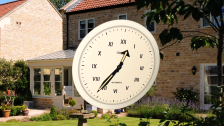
12:36
